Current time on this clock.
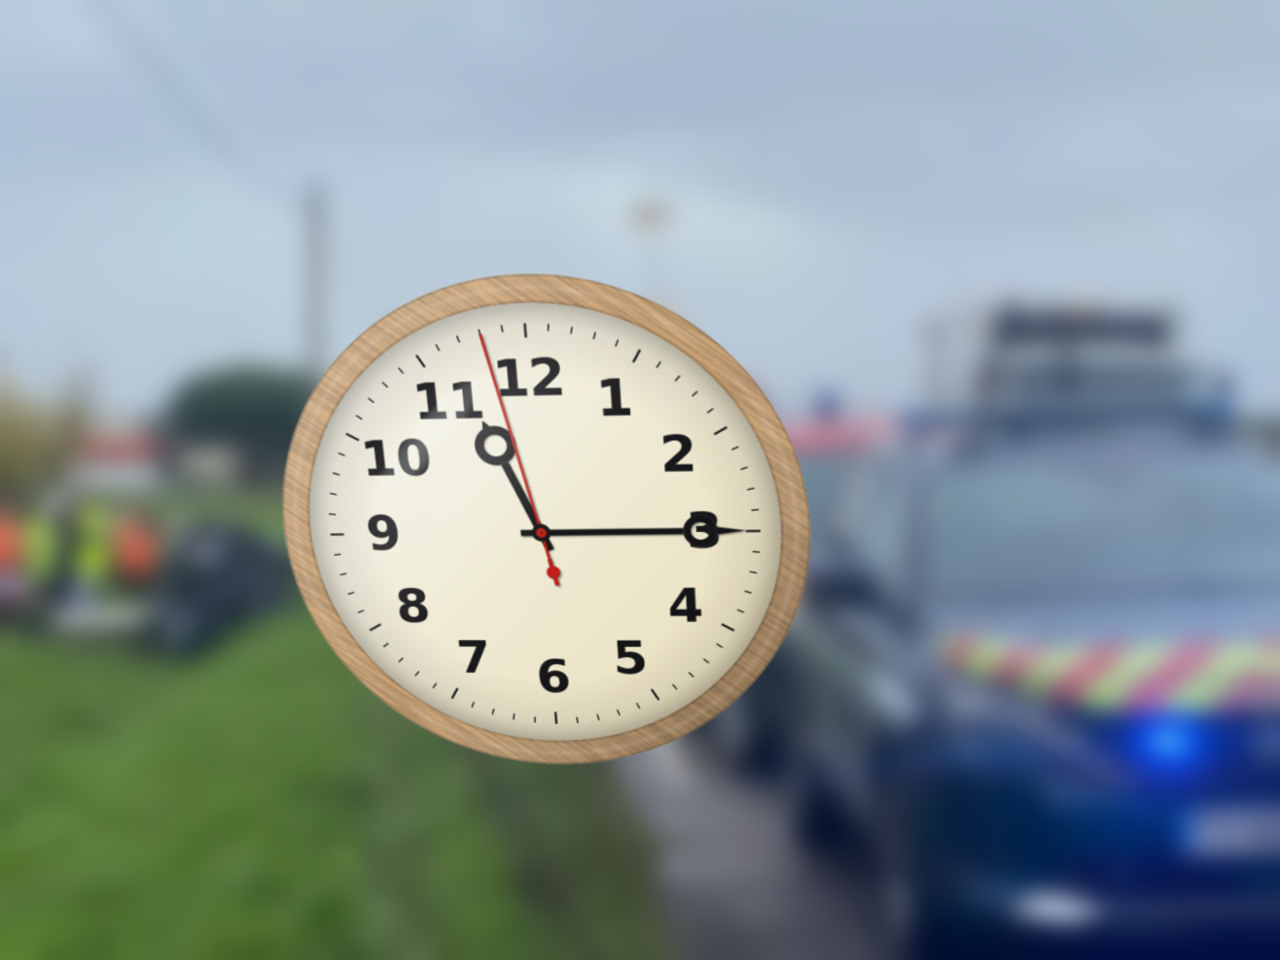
11:14:58
